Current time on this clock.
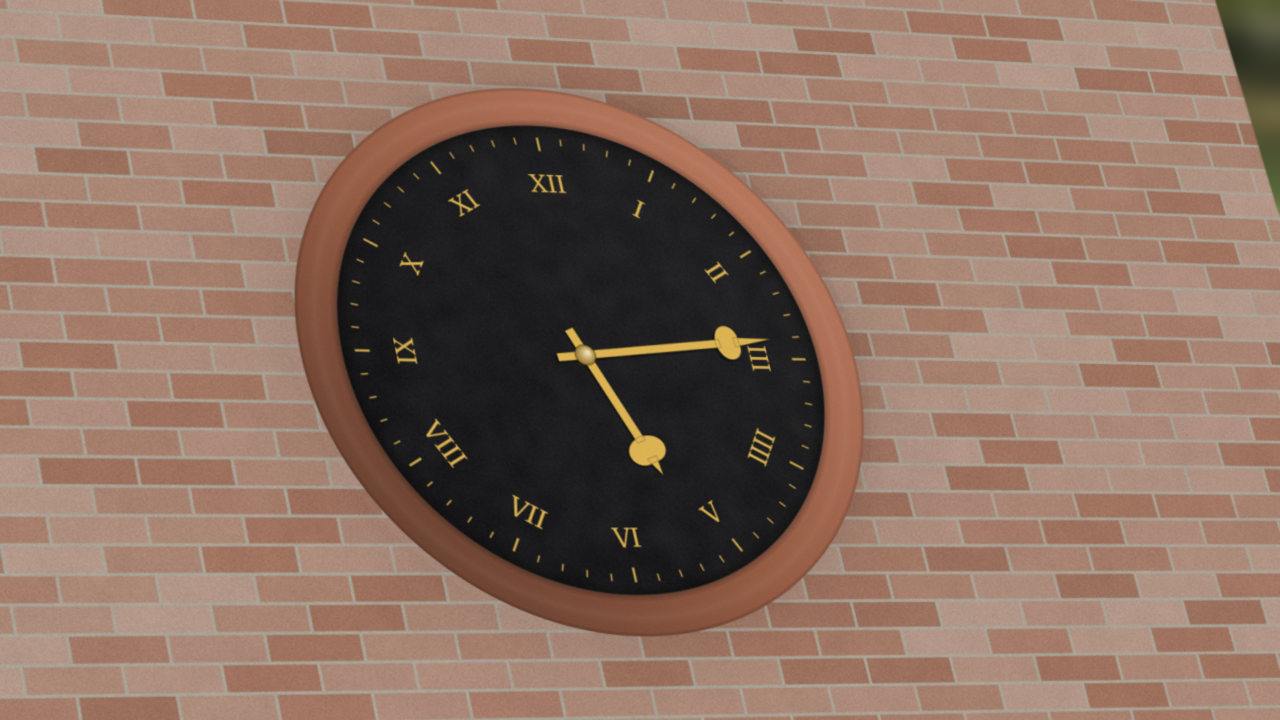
5:14
